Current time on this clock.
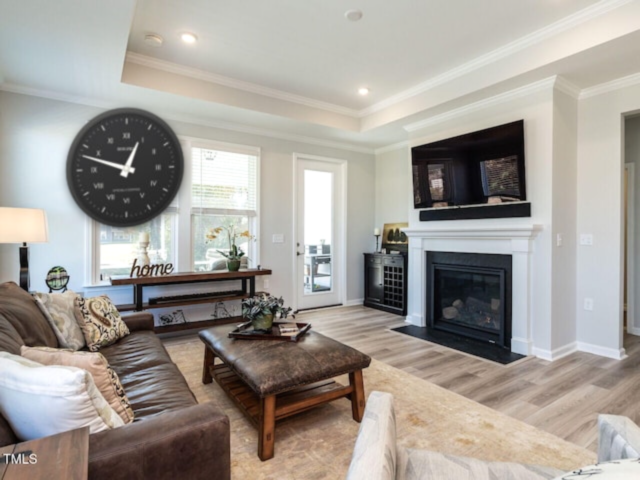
12:48
